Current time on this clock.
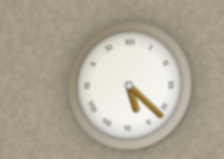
5:22
